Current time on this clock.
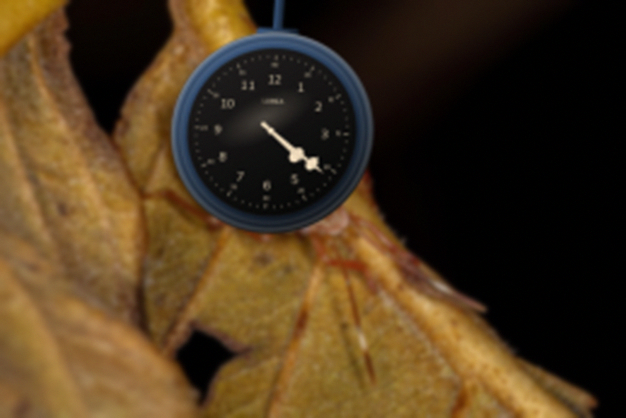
4:21
